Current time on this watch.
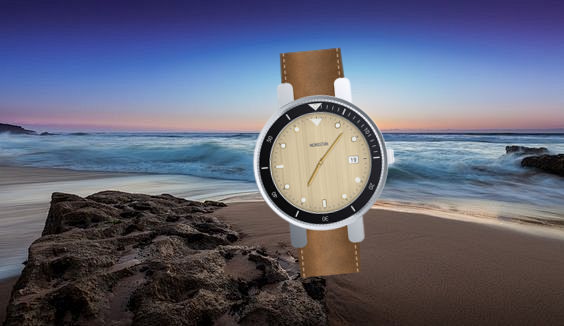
7:07
